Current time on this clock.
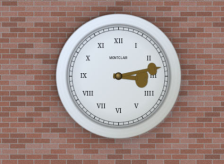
3:13
